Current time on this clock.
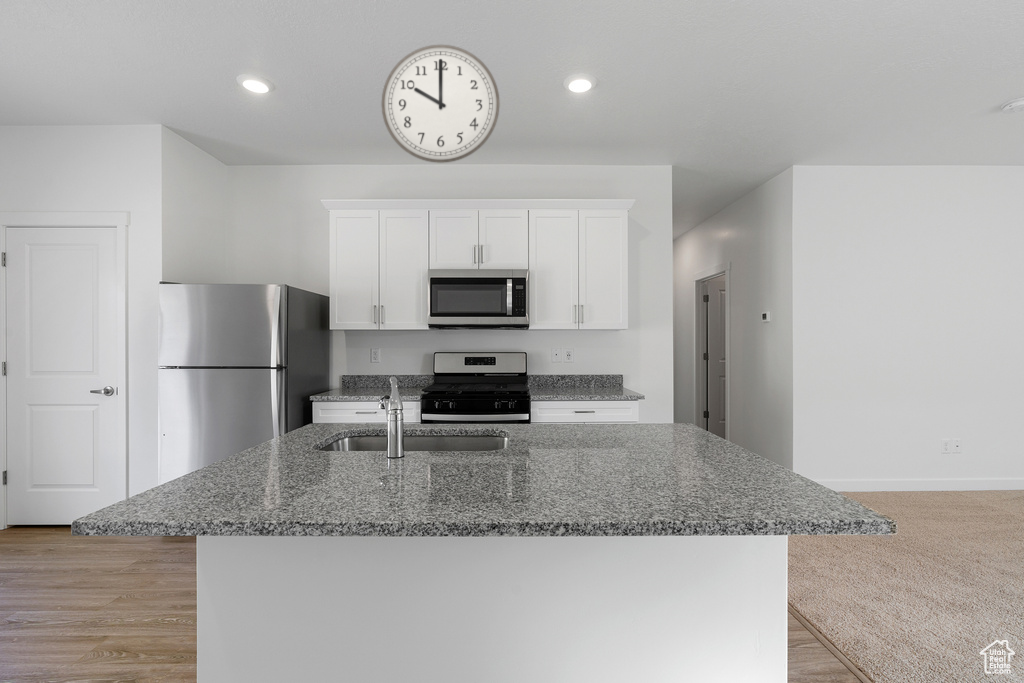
10:00
